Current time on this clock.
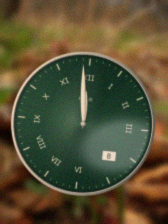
11:59
